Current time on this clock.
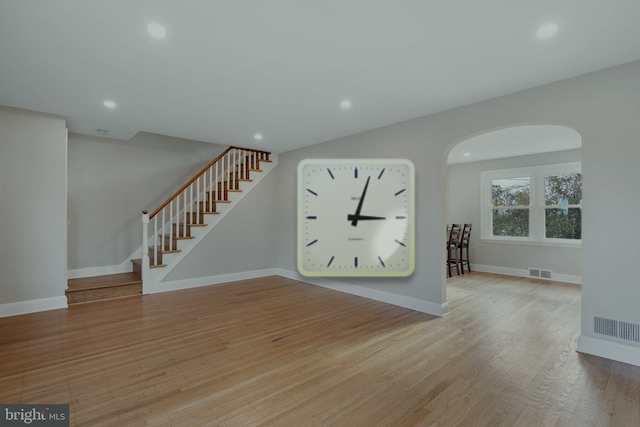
3:03
